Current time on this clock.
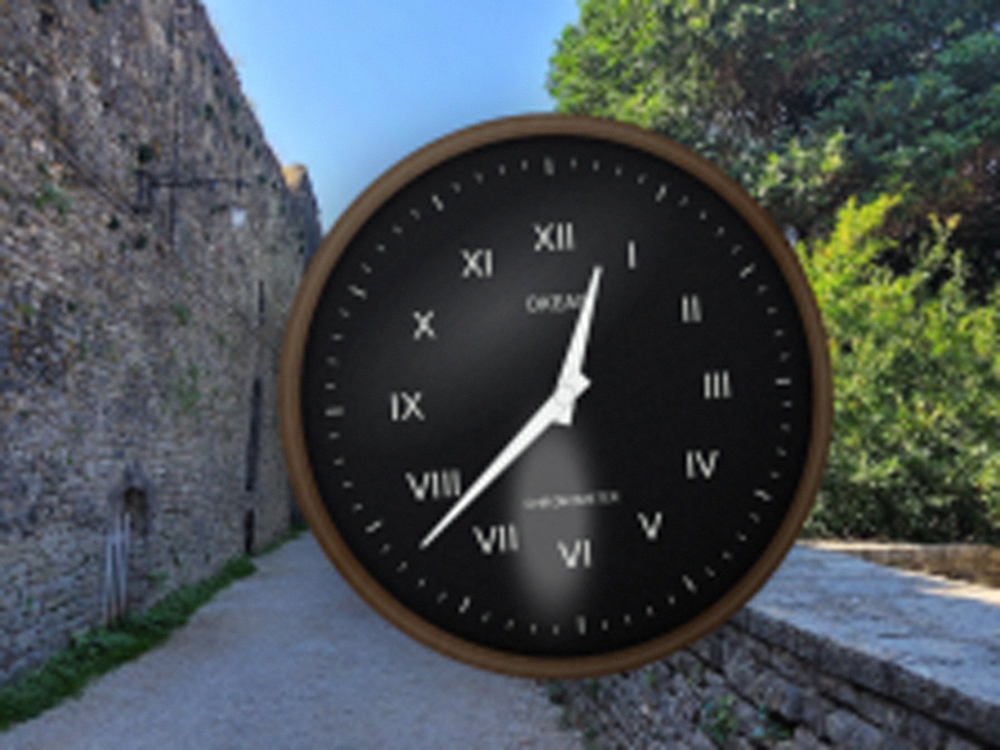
12:38
